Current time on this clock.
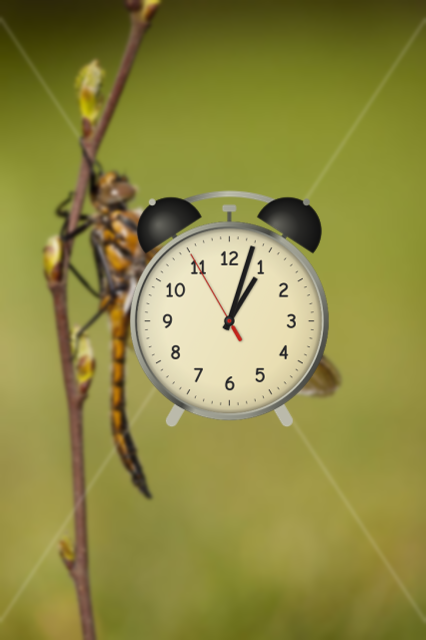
1:02:55
